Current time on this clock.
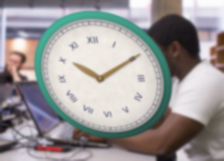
10:10
